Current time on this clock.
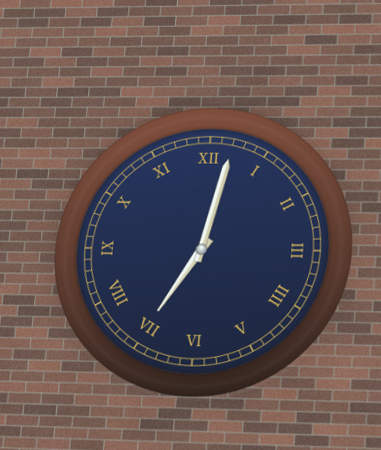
7:02
